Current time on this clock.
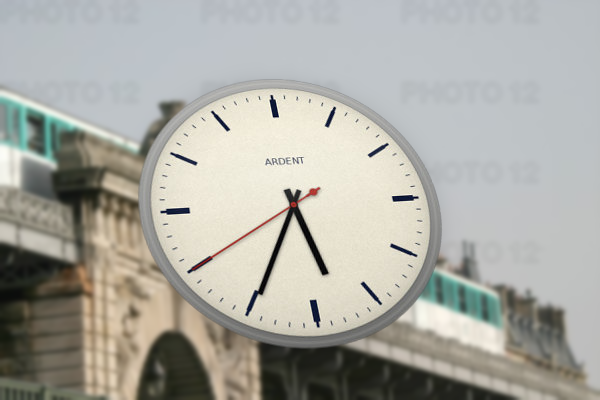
5:34:40
